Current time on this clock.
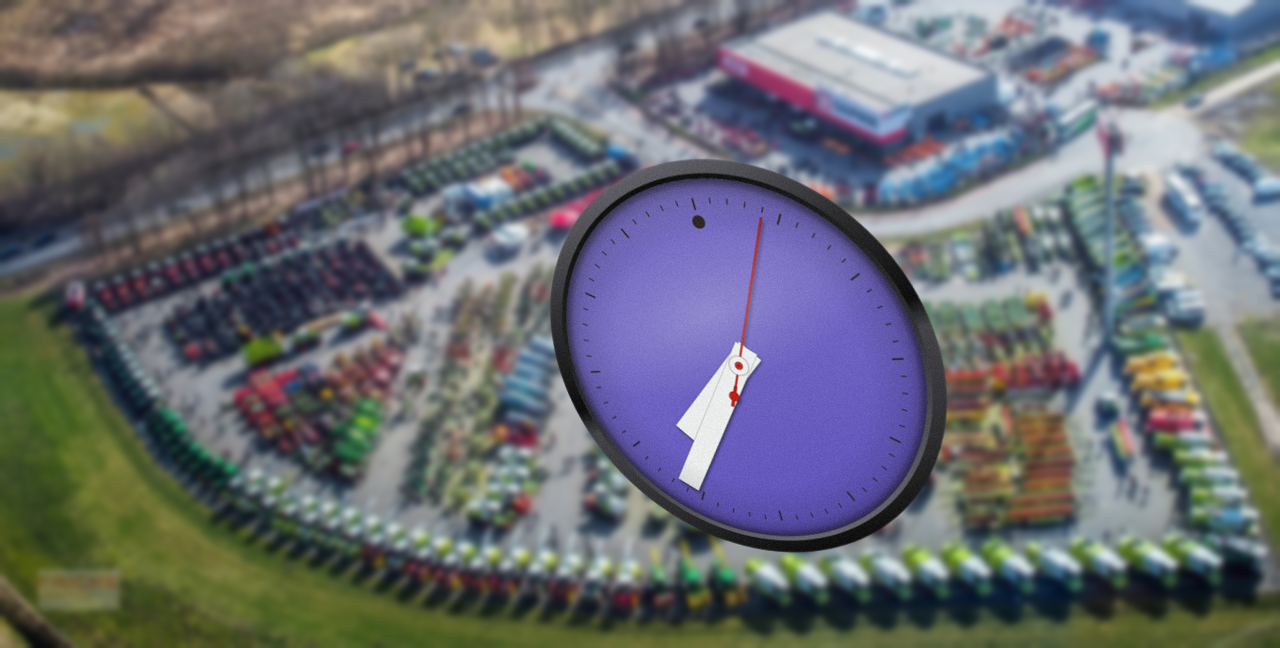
7:36:04
